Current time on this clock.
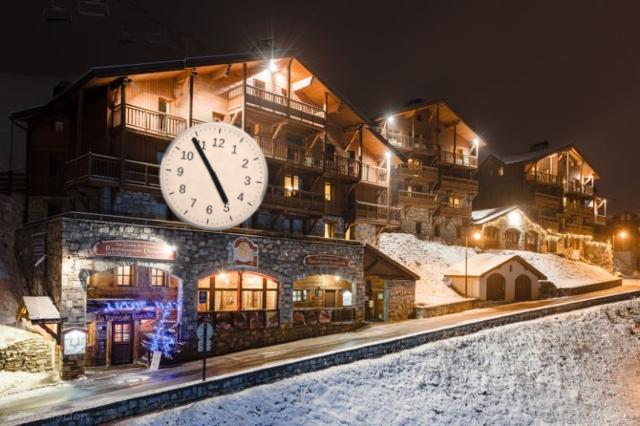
4:54
